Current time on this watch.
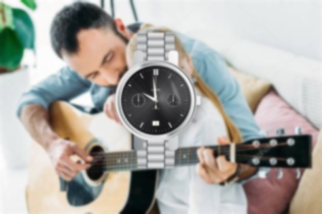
9:59
